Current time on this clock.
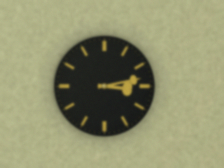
3:13
